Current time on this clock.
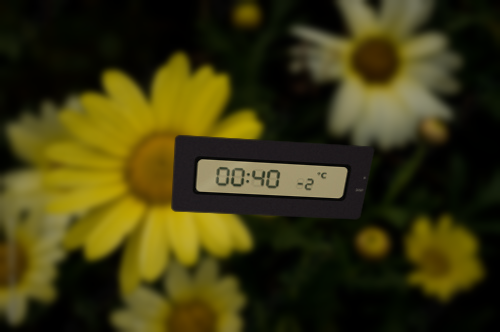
0:40
